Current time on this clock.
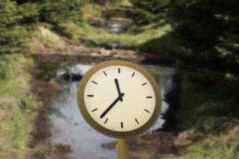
11:37
